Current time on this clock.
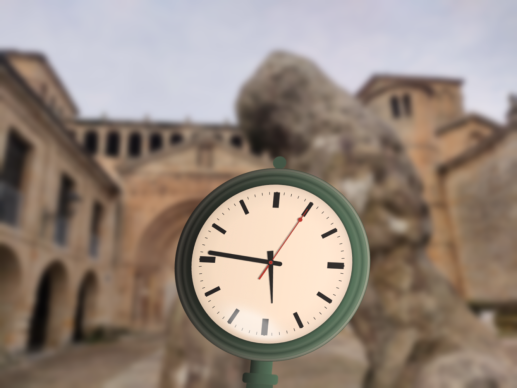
5:46:05
